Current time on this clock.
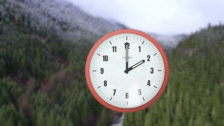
2:00
